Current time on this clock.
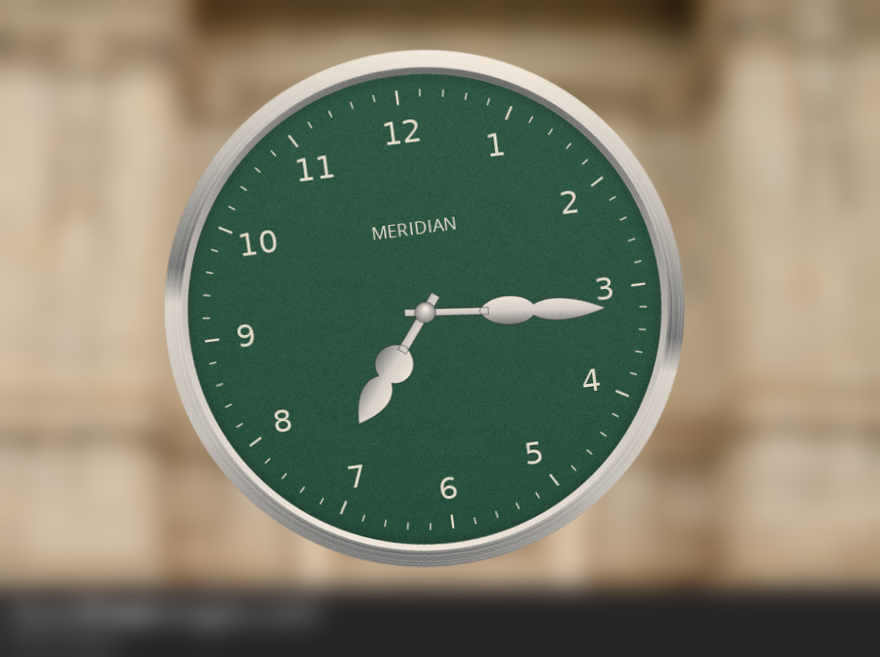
7:16
